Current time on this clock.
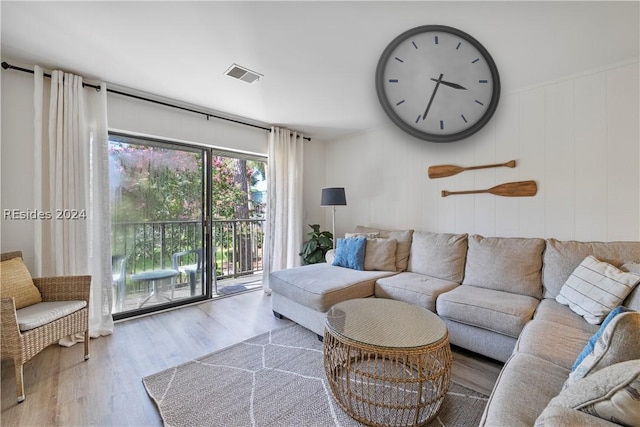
3:34
